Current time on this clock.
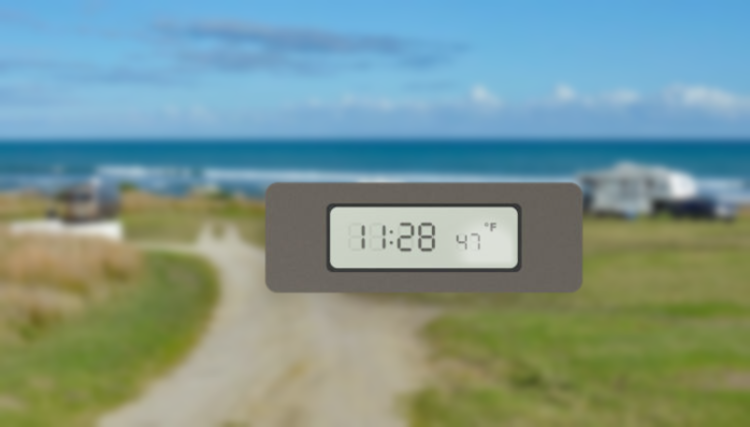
11:28
